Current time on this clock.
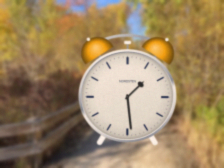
1:29
